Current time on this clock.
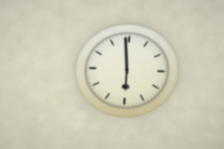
5:59
